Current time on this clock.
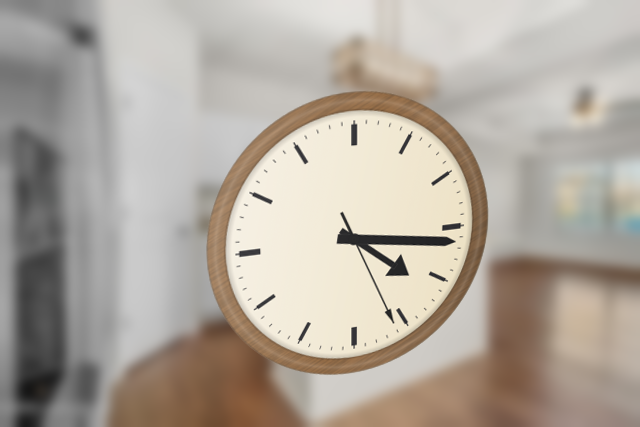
4:16:26
